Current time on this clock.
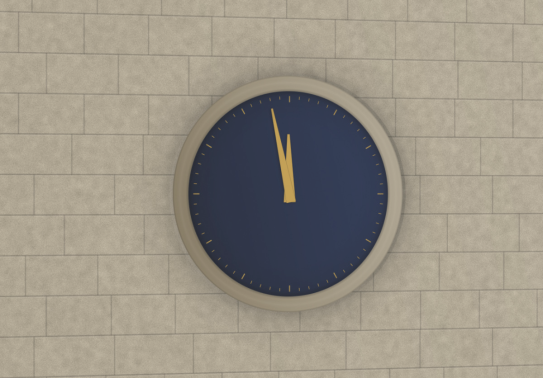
11:58
